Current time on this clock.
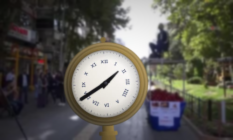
1:40
